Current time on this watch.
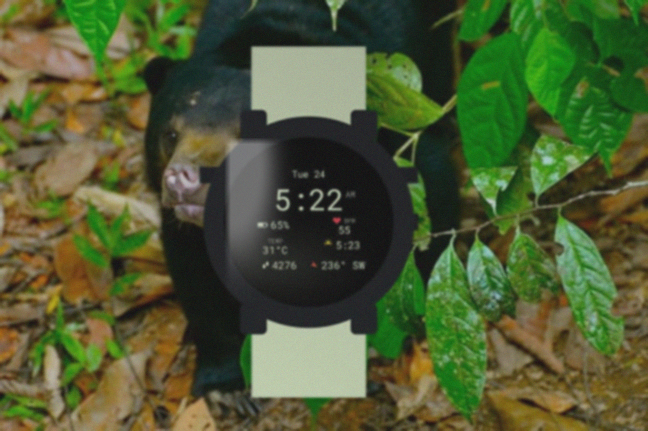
5:22
